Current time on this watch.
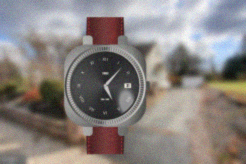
5:07
